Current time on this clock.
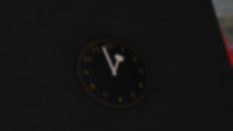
12:58
